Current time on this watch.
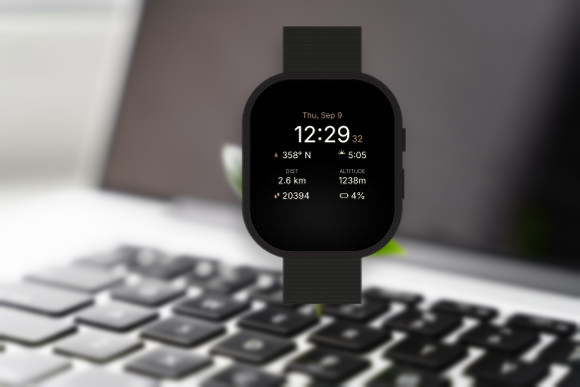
12:29:32
